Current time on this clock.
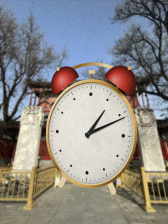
1:11
